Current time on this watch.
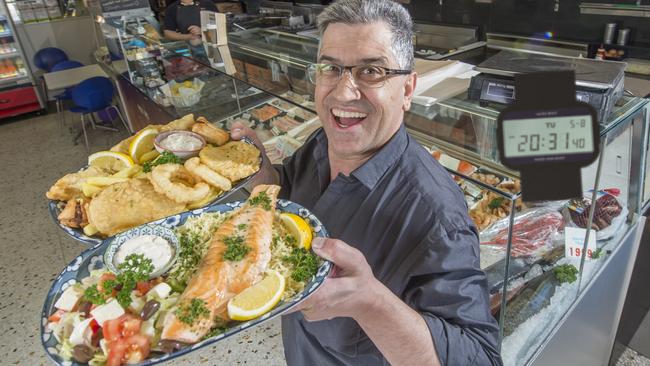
20:31
